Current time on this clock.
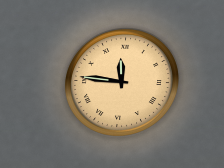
11:46
